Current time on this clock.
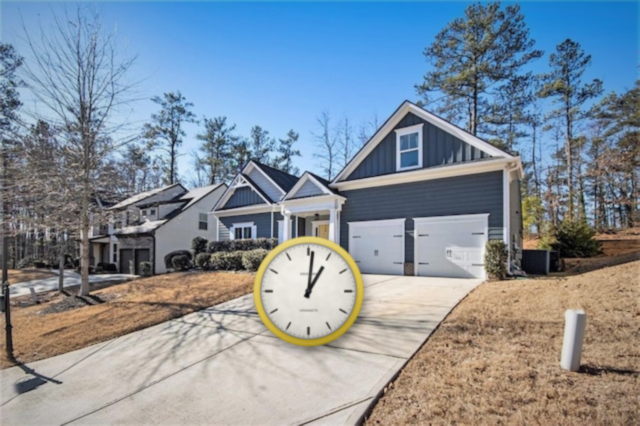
1:01
